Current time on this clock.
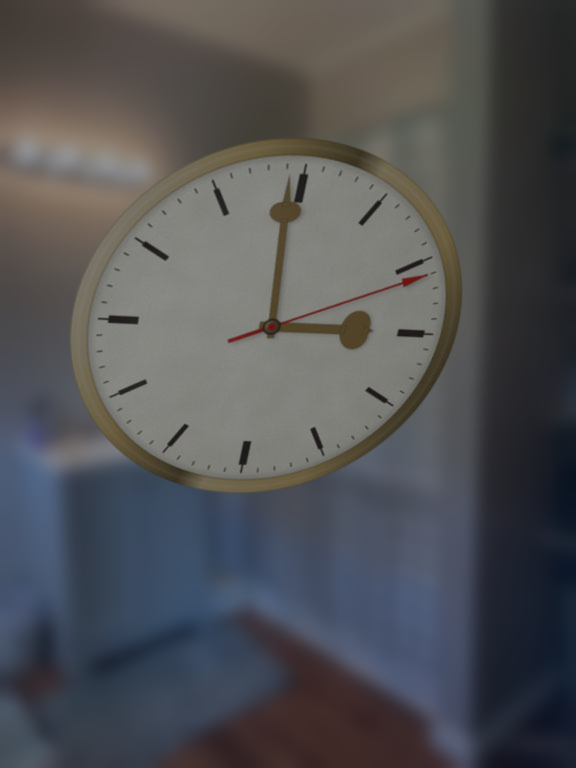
2:59:11
